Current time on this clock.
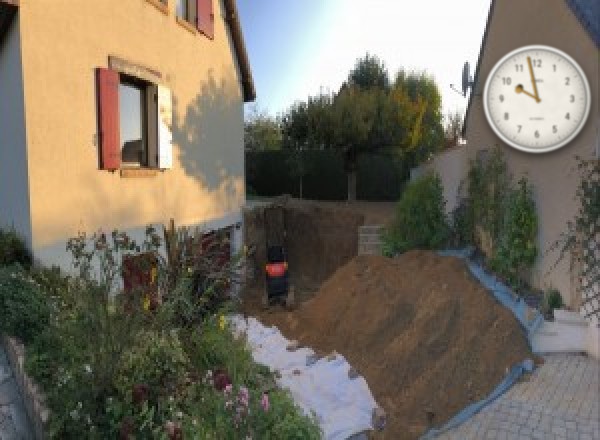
9:58
